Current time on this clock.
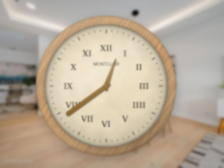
12:39
